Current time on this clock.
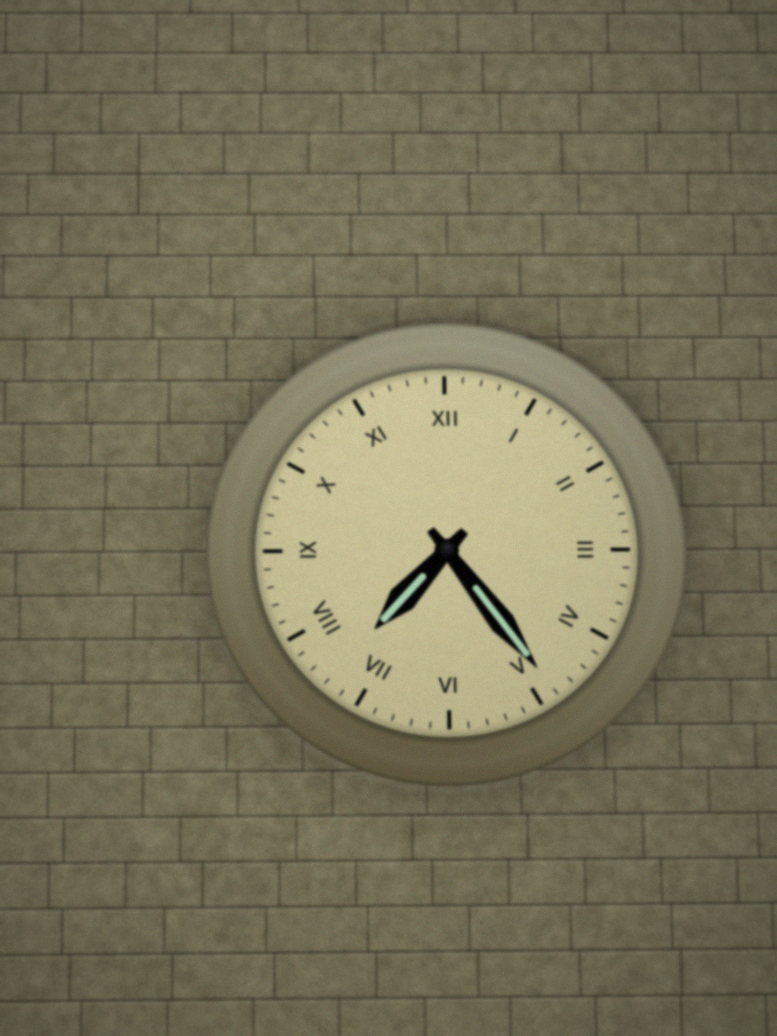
7:24
